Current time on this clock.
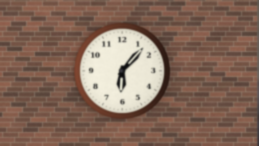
6:07
